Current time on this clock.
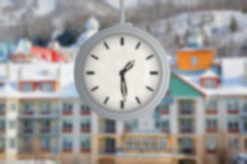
1:29
